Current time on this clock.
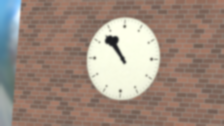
10:53
